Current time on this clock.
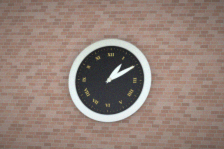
1:10
